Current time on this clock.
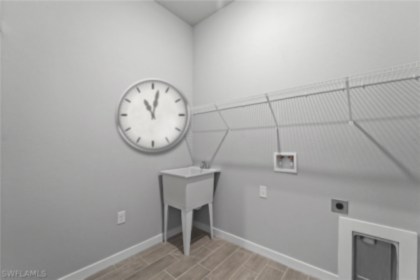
11:02
